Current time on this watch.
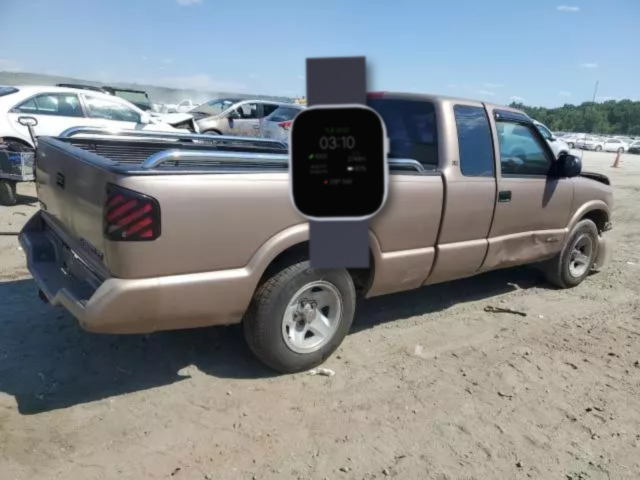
3:10
